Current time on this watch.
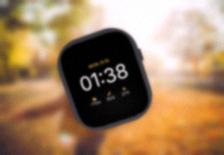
1:38
